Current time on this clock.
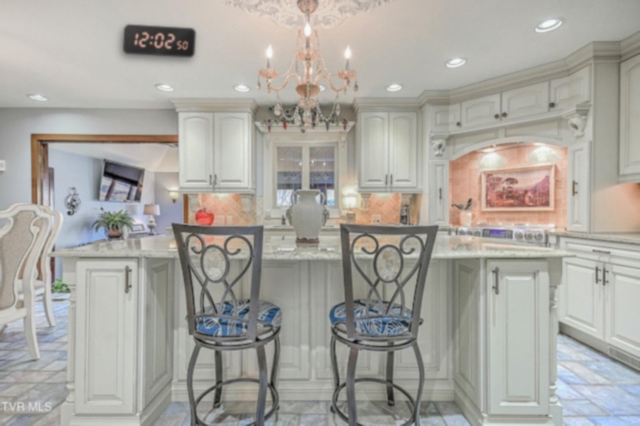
12:02
